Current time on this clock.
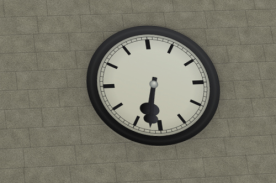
6:32
